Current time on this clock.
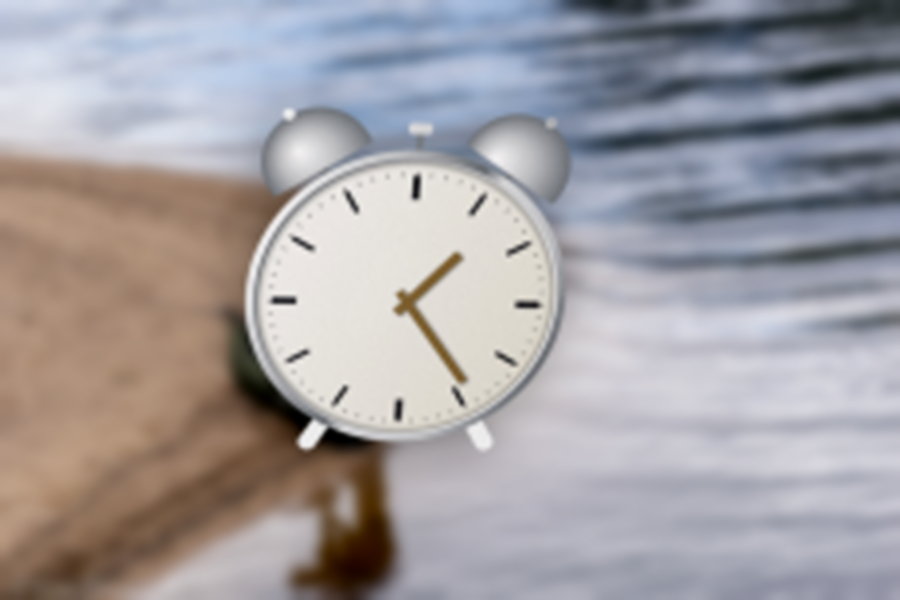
1:24
